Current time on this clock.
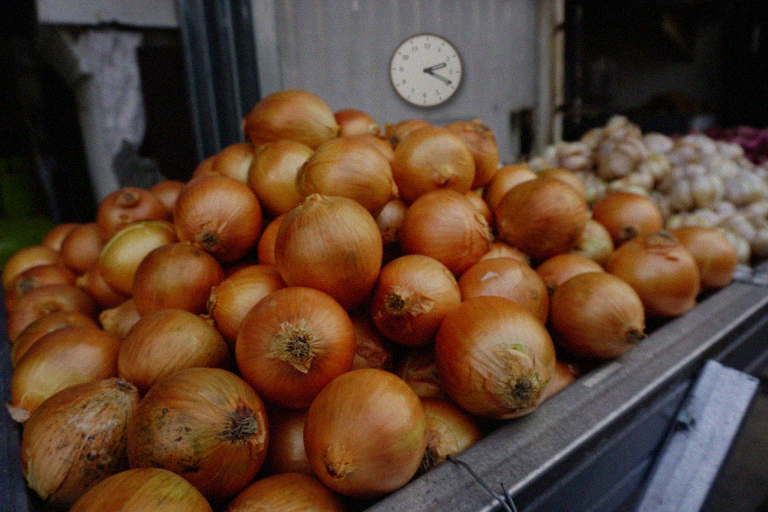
2:19
